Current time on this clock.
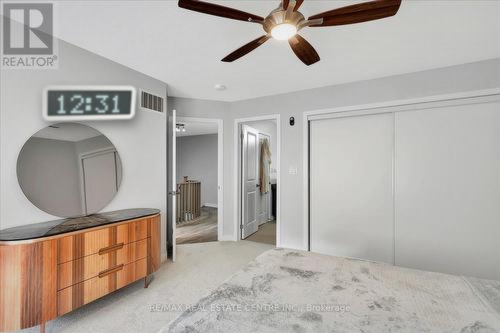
12:31
